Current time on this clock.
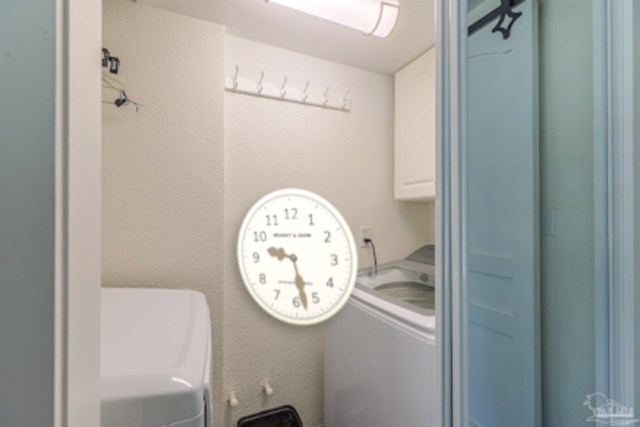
9:28
